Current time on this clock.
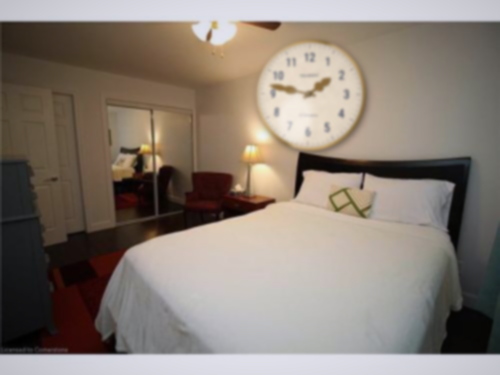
1:47
